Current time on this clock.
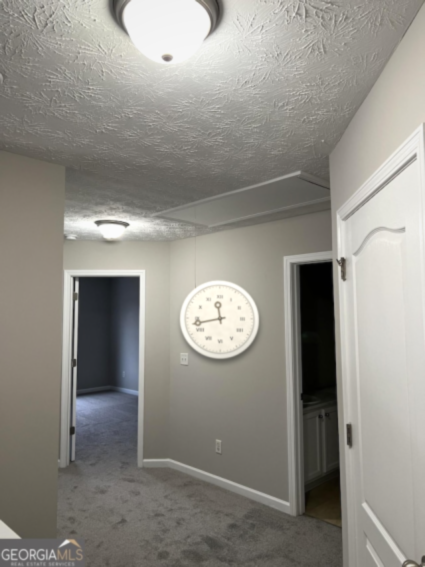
11:43
